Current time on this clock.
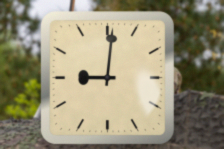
9:01
